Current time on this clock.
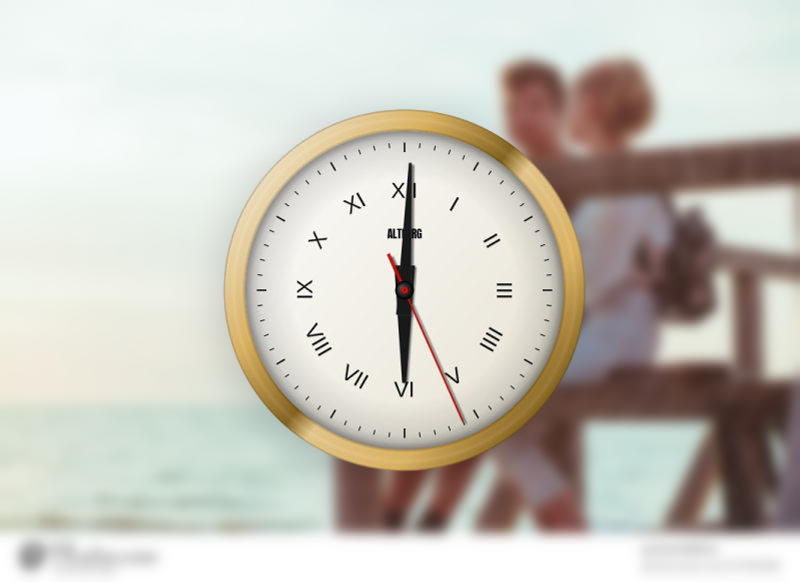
6:00:26
